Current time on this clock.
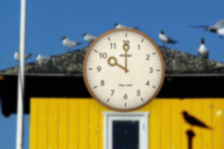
10:00
